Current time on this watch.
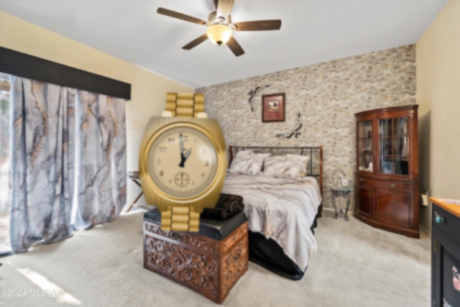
12:59
